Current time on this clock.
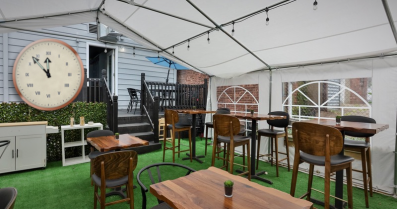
11:53
